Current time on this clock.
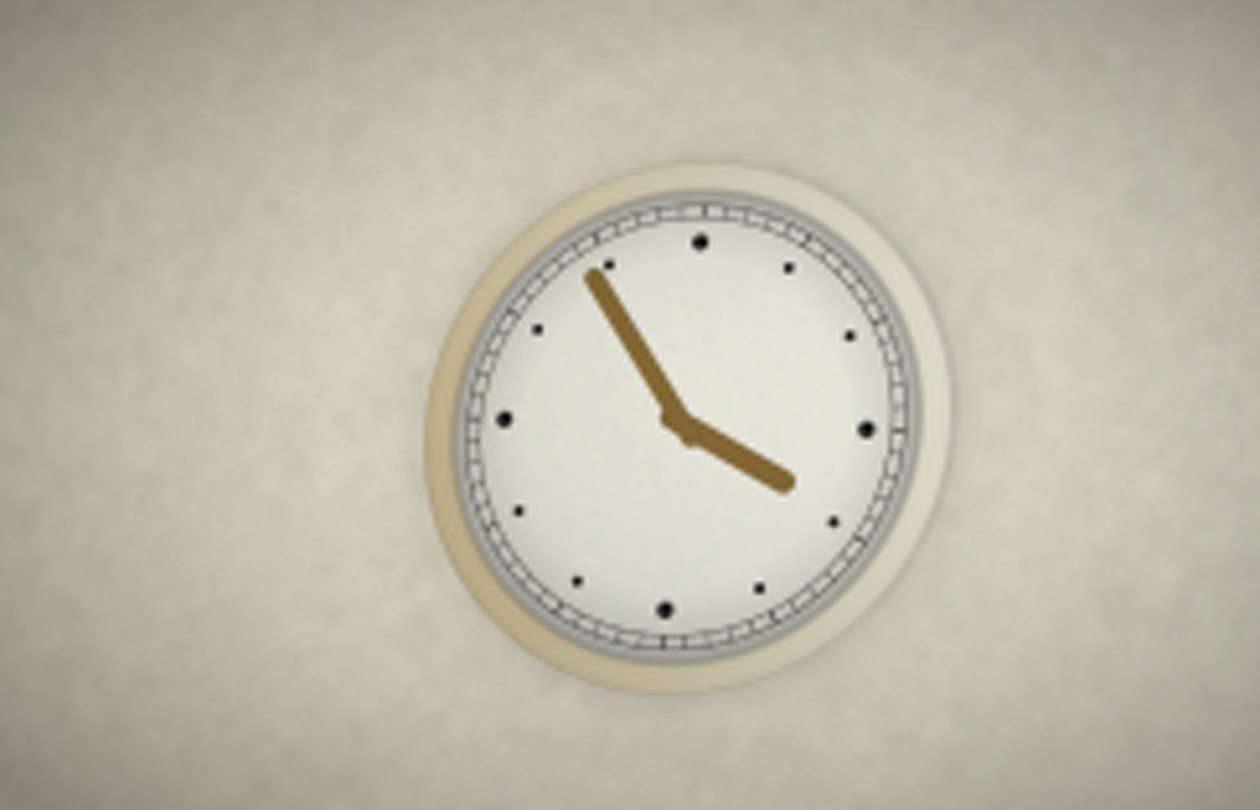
3:54
